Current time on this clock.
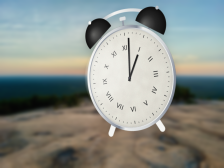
1:01
